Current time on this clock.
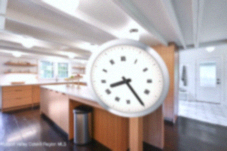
8:25
